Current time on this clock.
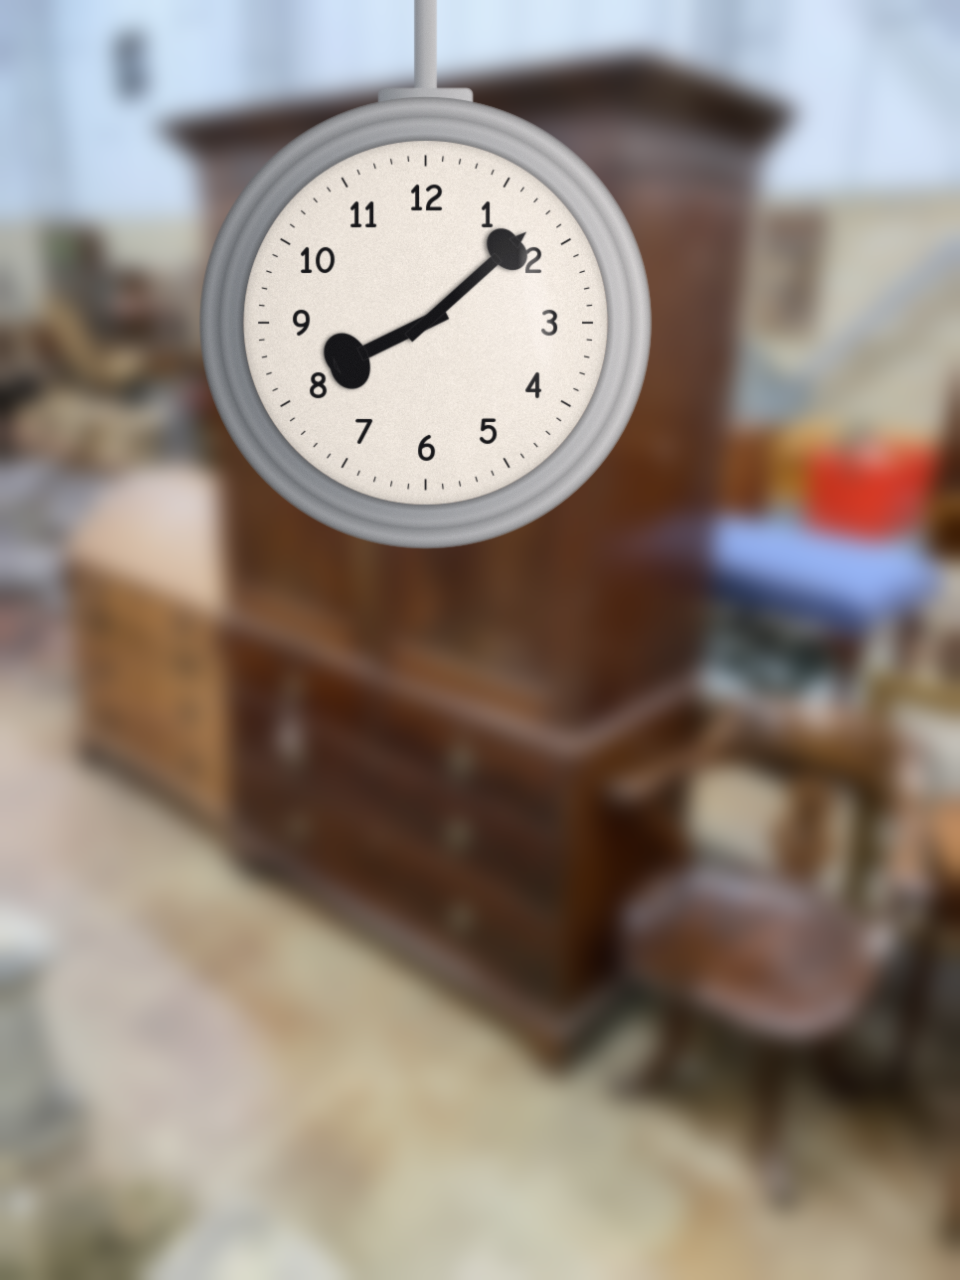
8:08
